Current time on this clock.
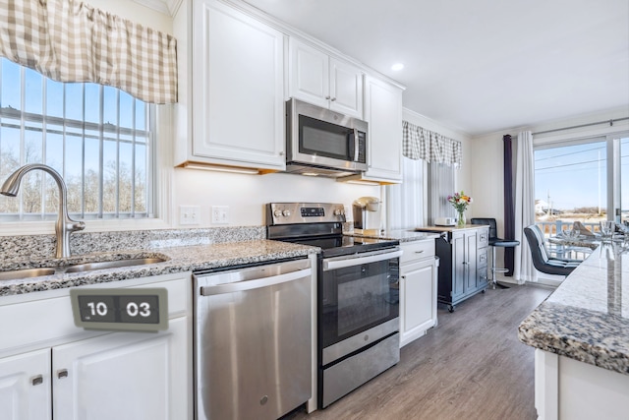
10:03
